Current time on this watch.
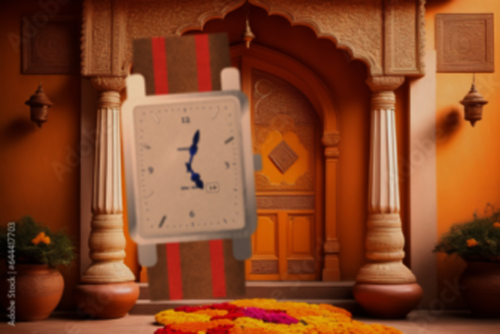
5:03
